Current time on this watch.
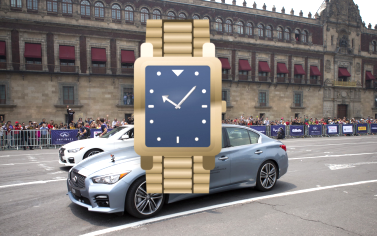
10:07
